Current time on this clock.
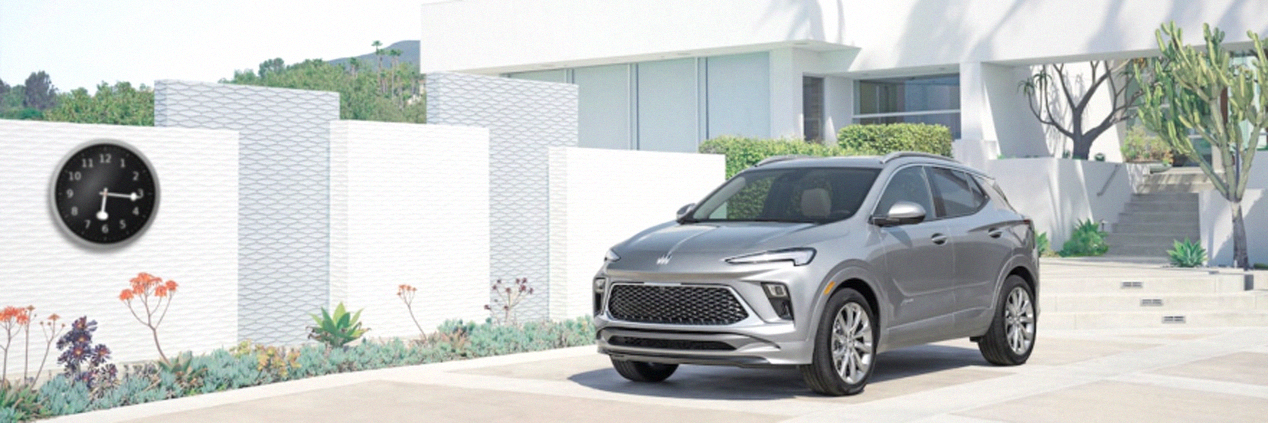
6:16
